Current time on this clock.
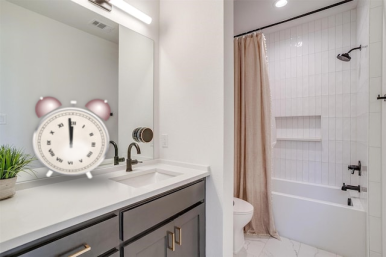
11:59
